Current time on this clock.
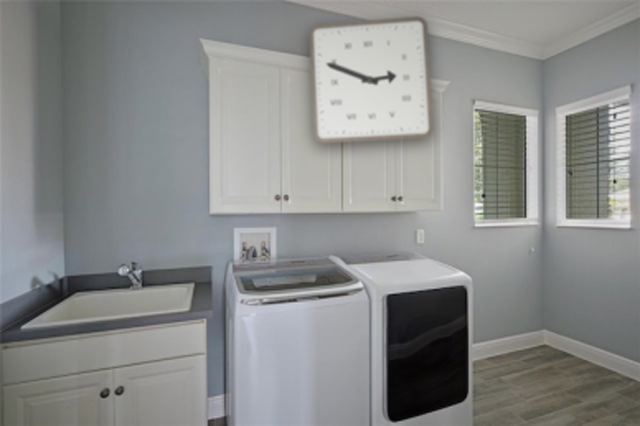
2:49
